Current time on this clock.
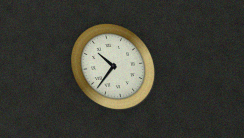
10:38
